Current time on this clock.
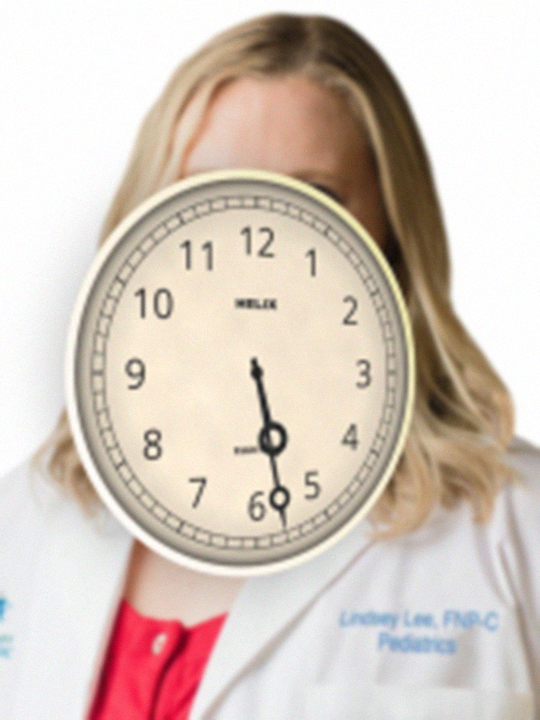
5:28
